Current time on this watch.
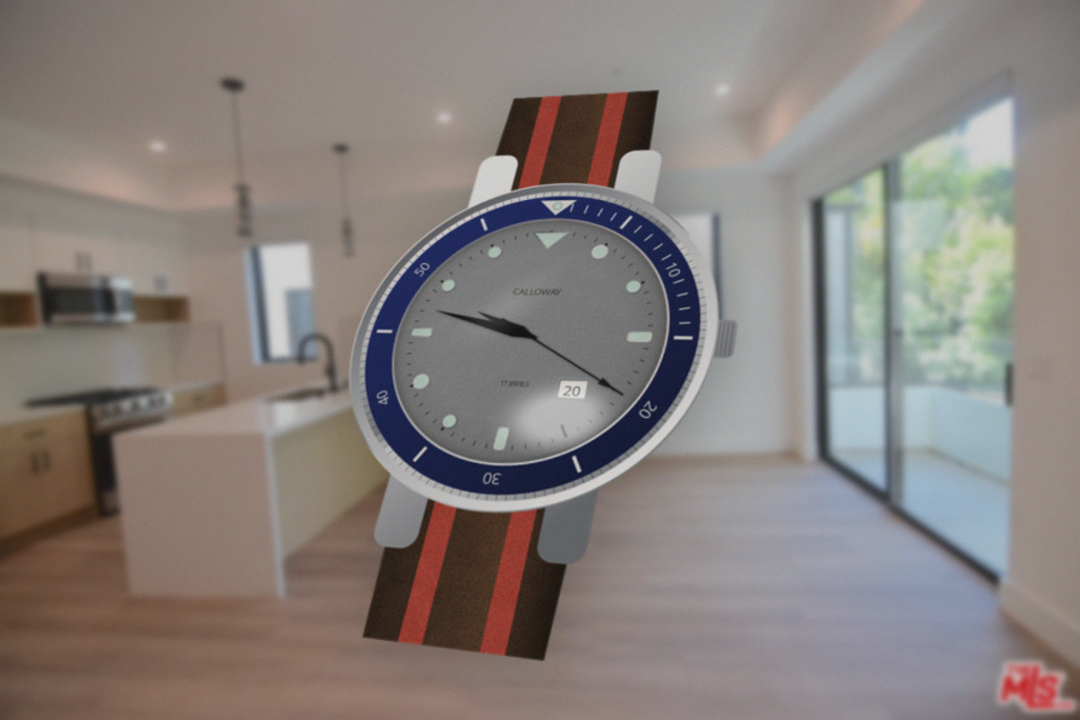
9:47:20
